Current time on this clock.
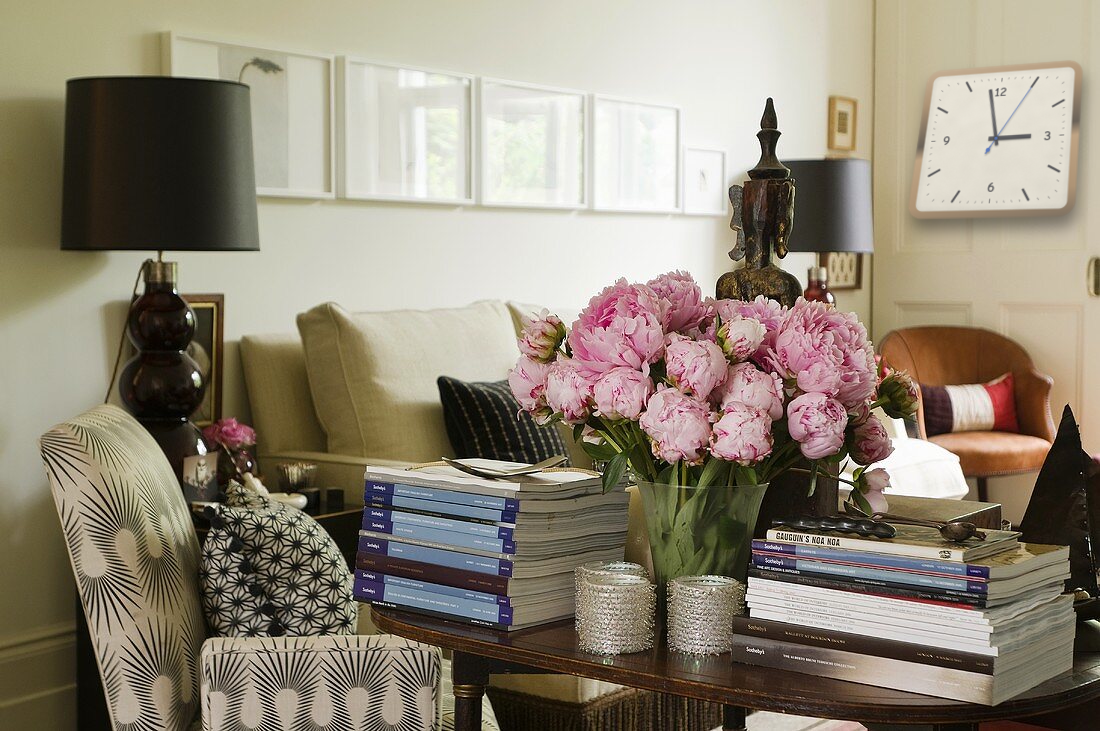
2:58:05
